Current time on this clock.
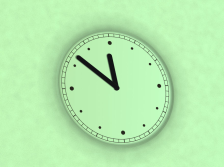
11:52
